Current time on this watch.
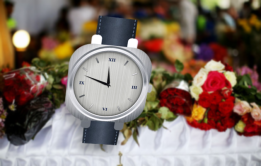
11:48
